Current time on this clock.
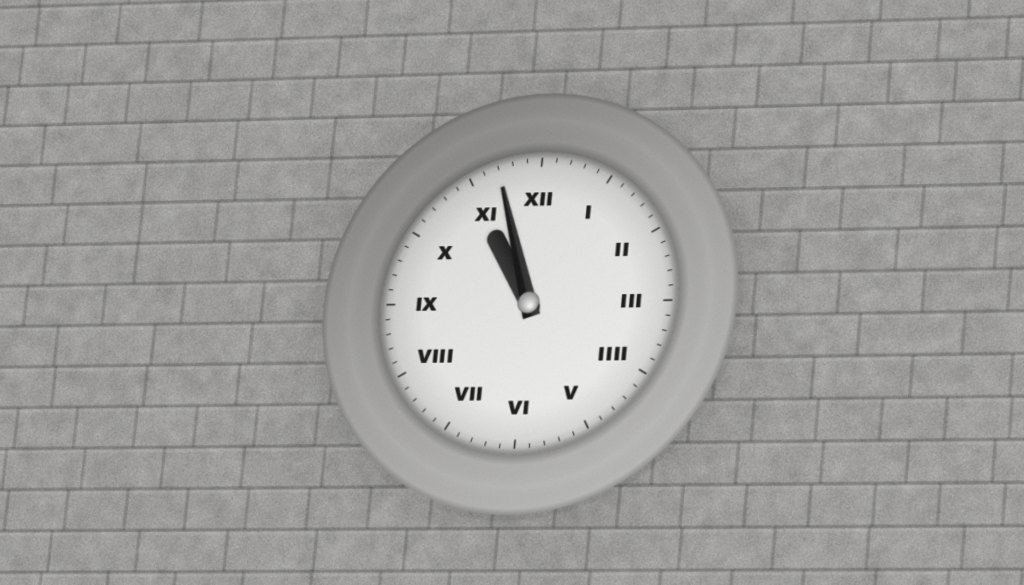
10:57
